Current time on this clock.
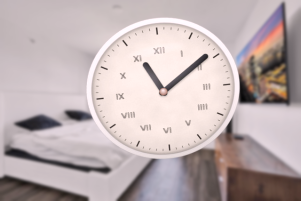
11:09
